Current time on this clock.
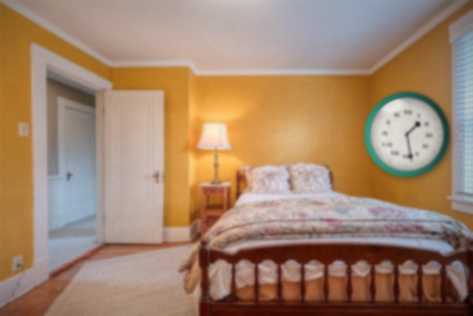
1:28
